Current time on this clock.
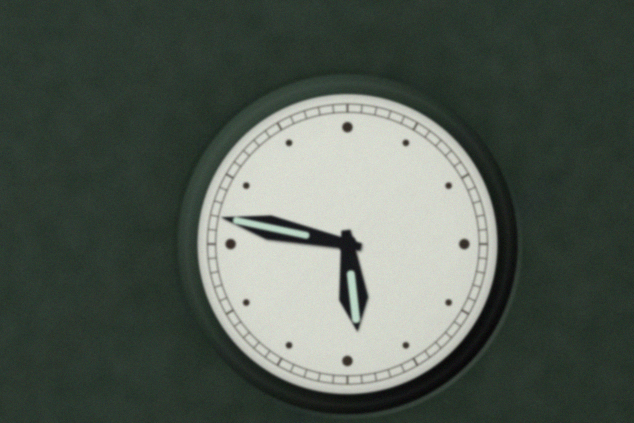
5:47
